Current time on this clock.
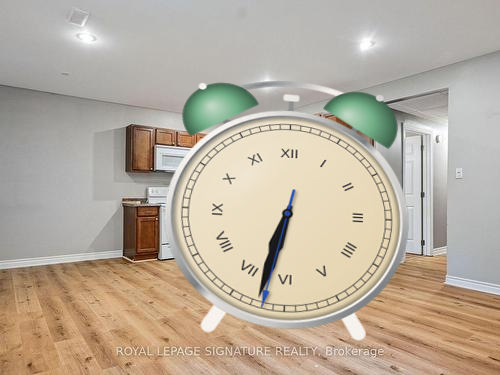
6:32:32
